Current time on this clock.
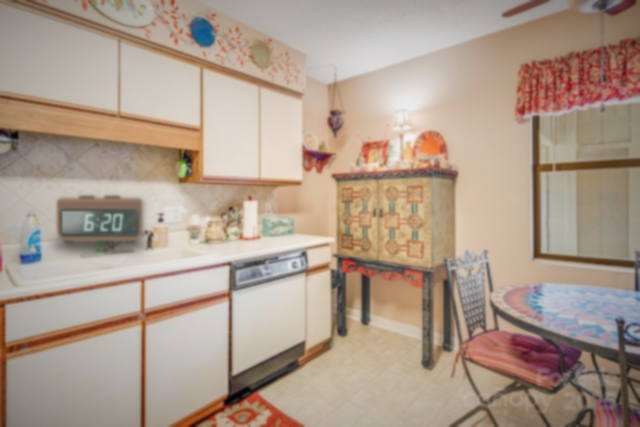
6:20
